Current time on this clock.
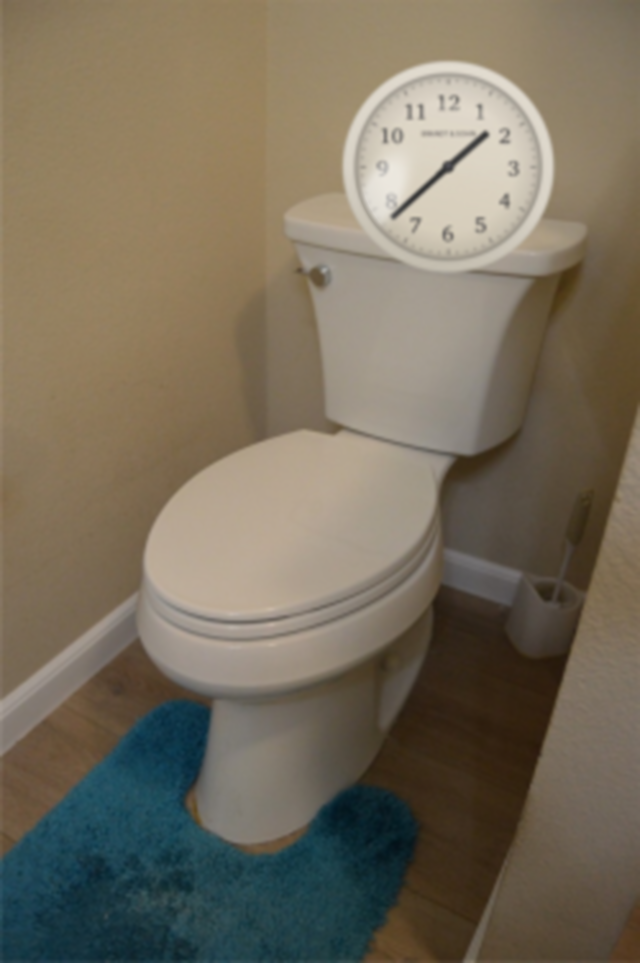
1:38
